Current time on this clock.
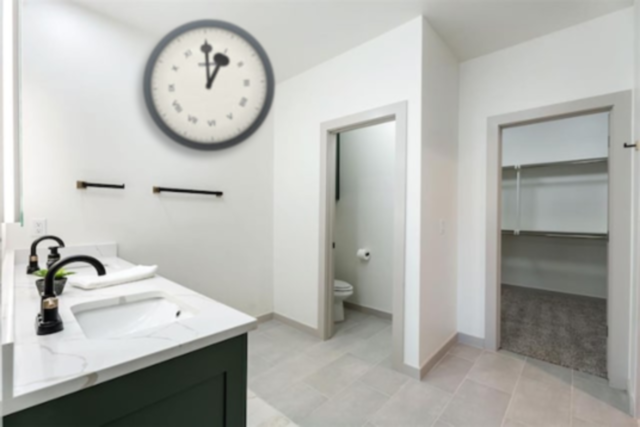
1:00
